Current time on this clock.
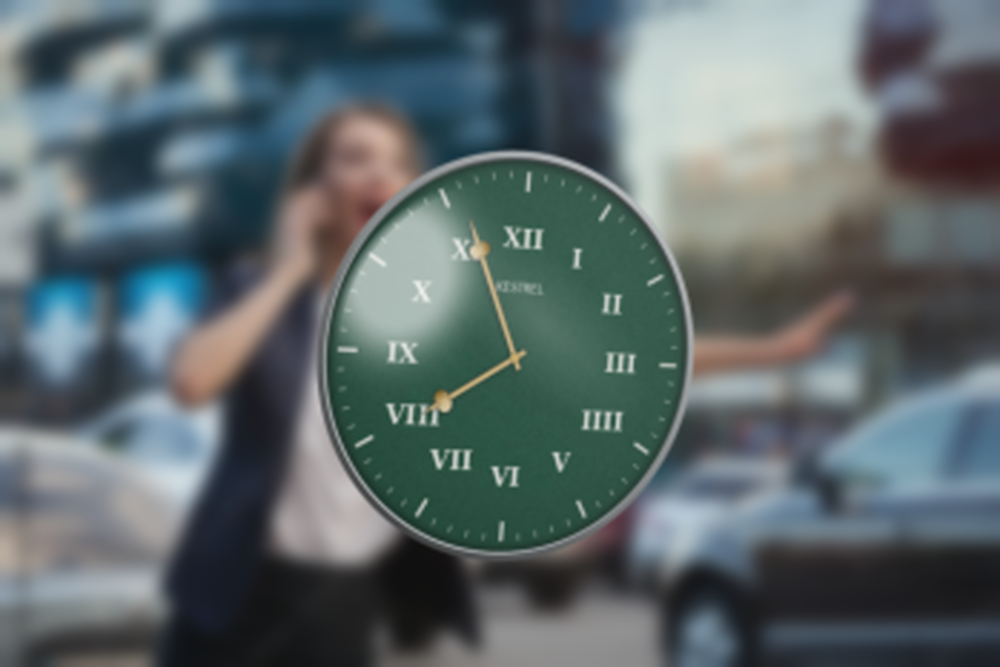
7:56
